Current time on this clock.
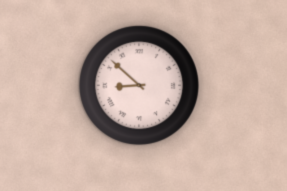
8:52
